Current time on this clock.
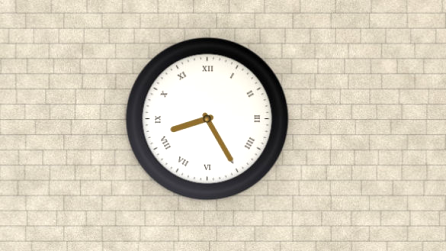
8:25
